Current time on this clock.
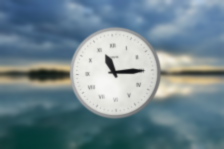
11:15
